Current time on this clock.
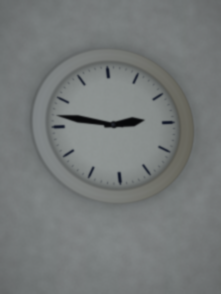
2:47
